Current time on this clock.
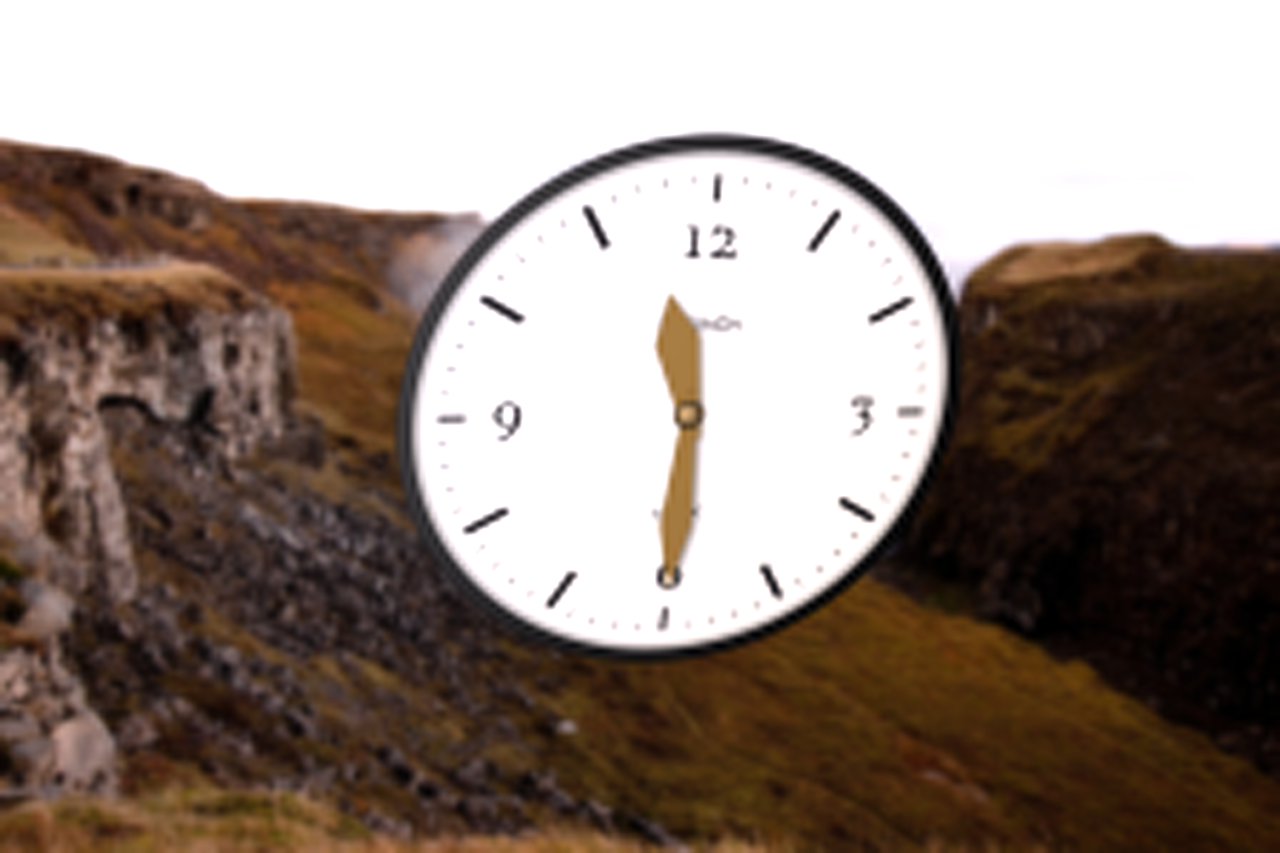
11:30
